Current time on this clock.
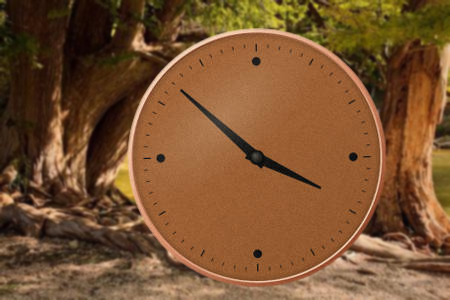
3:52
